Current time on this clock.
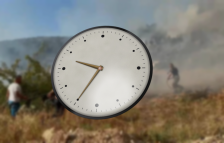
9:35
